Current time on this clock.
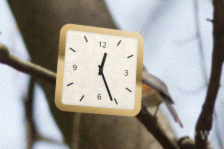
12:26
